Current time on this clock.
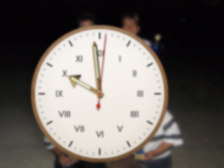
9:59:01
